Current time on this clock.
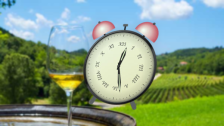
12:28
